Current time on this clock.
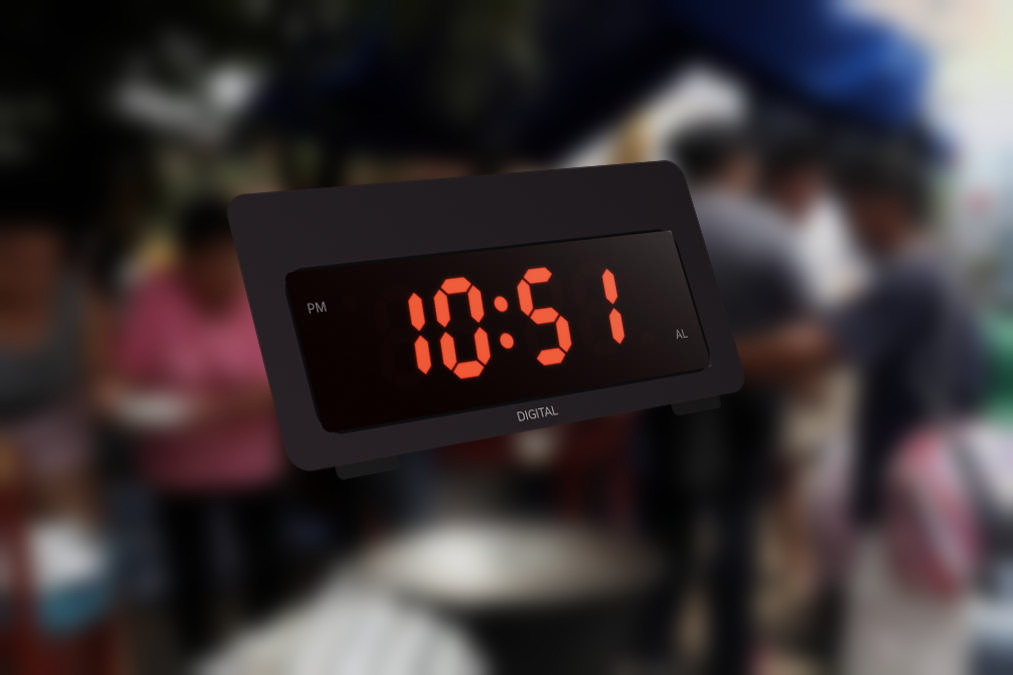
10:51
